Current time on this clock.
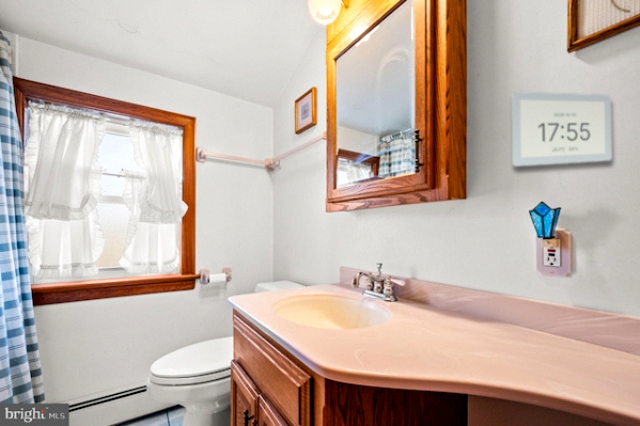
17:55
